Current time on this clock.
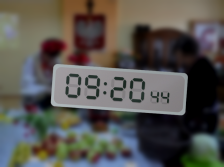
9:20:44
